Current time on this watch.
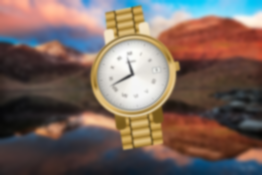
11:42
